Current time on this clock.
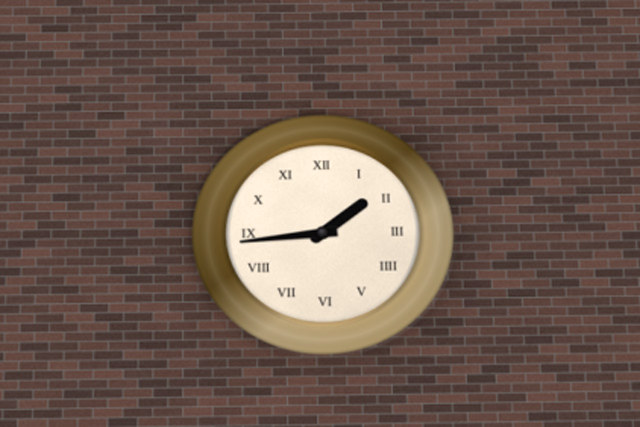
1:44
